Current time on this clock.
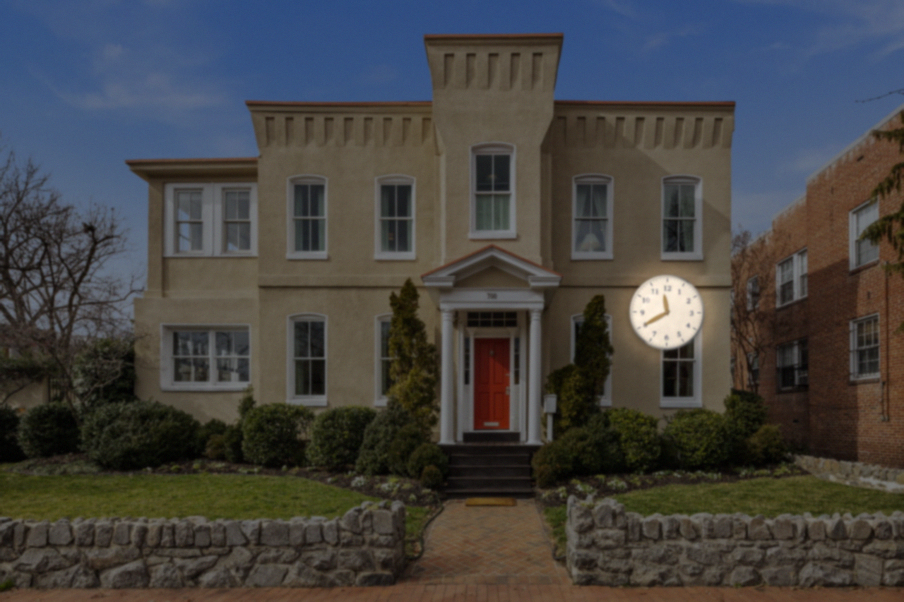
11:40
